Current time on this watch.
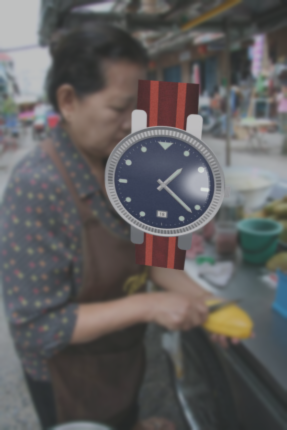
1:22
